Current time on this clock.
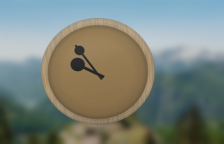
9:54
